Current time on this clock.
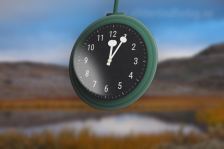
12:05
